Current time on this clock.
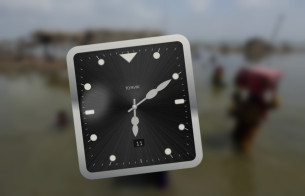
6:10
